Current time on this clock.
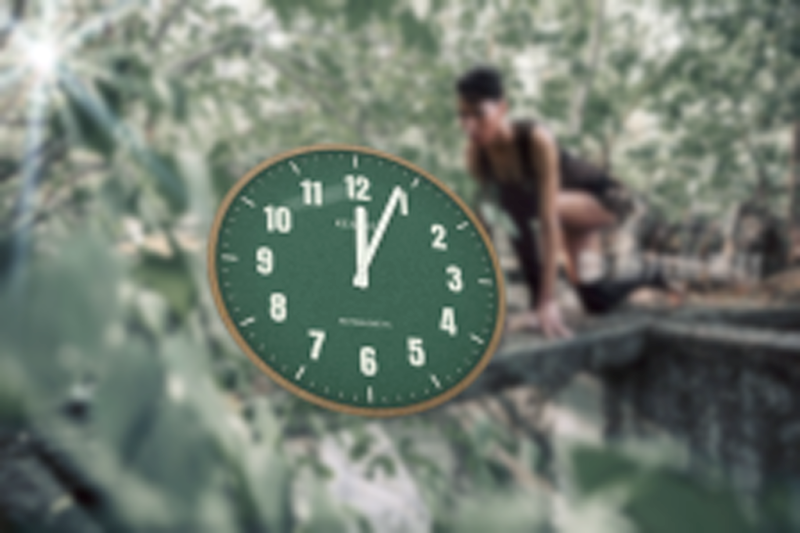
12:04
